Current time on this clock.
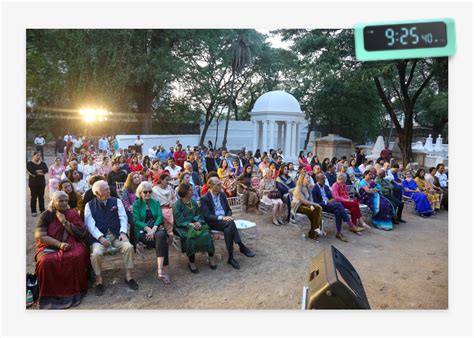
9:25
